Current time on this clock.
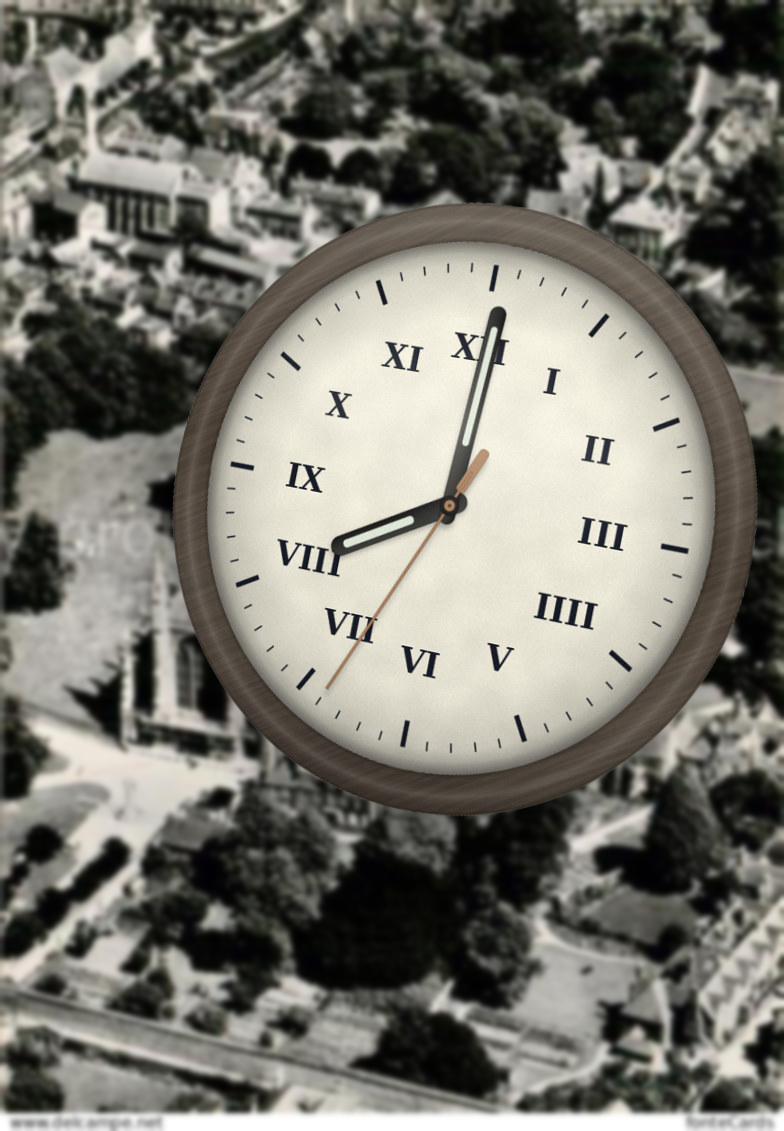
8:00:34
